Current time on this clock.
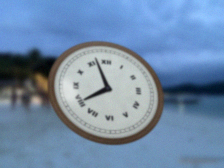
7:57
